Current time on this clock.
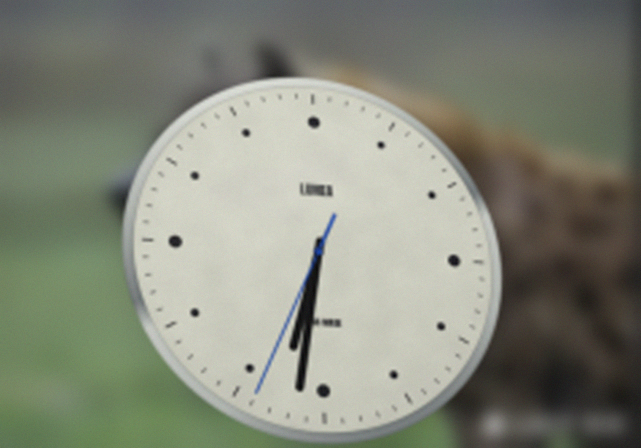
6:31:34
